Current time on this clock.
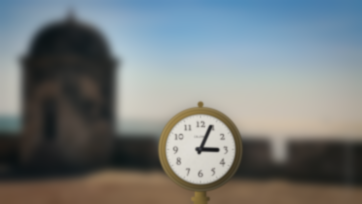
3:04
